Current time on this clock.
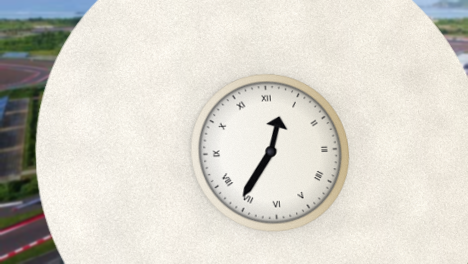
12:36
